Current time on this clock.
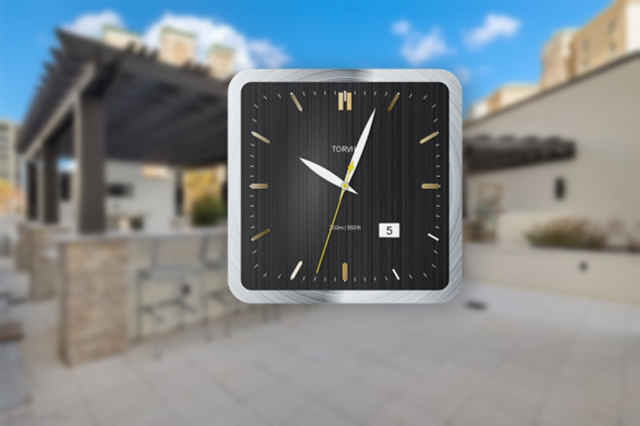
10:03:33
